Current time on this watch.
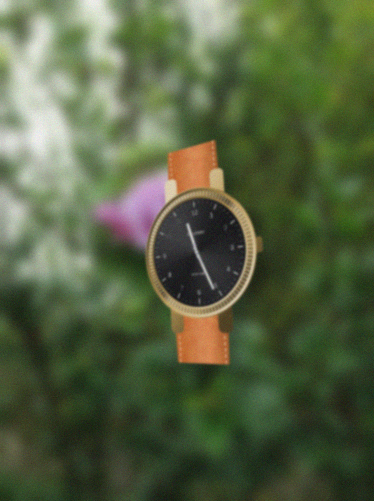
11:26
